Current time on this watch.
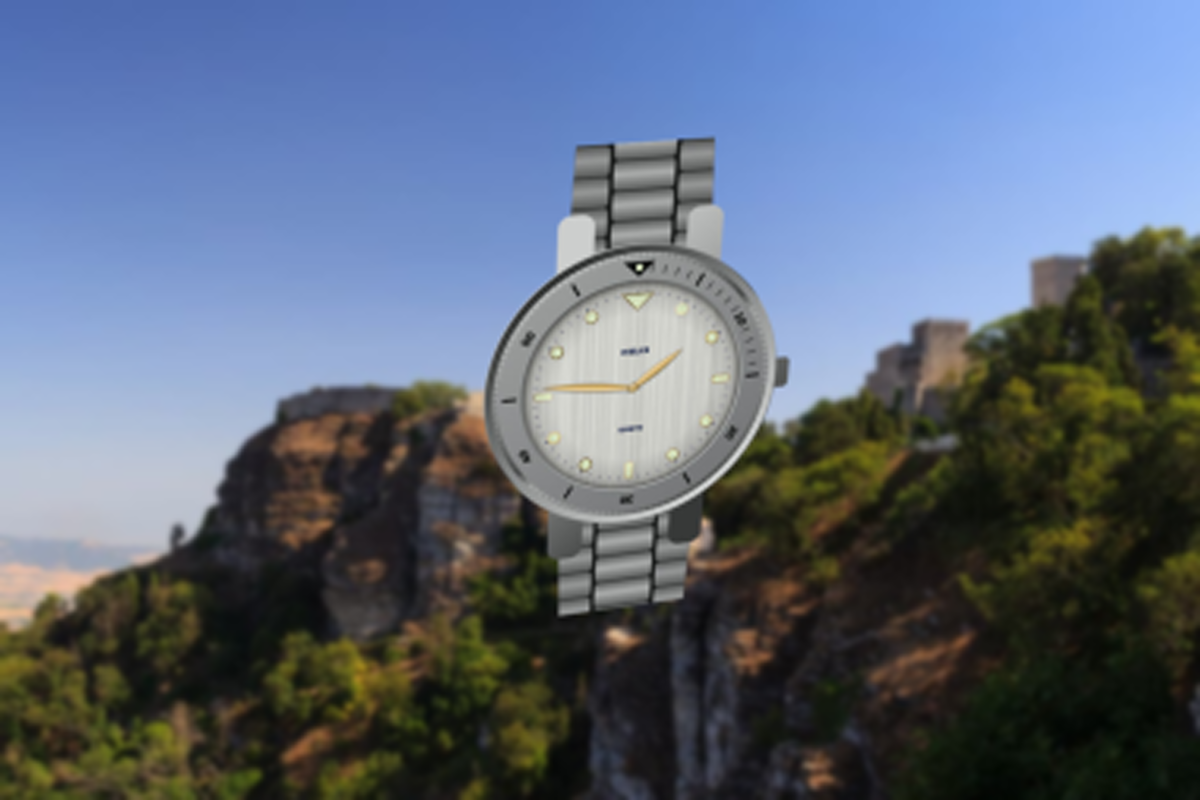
1:46
